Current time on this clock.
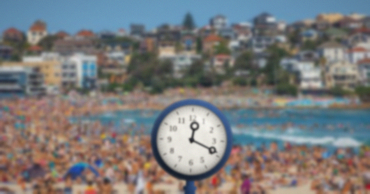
12:19
